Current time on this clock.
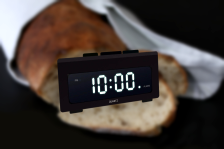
10:00
